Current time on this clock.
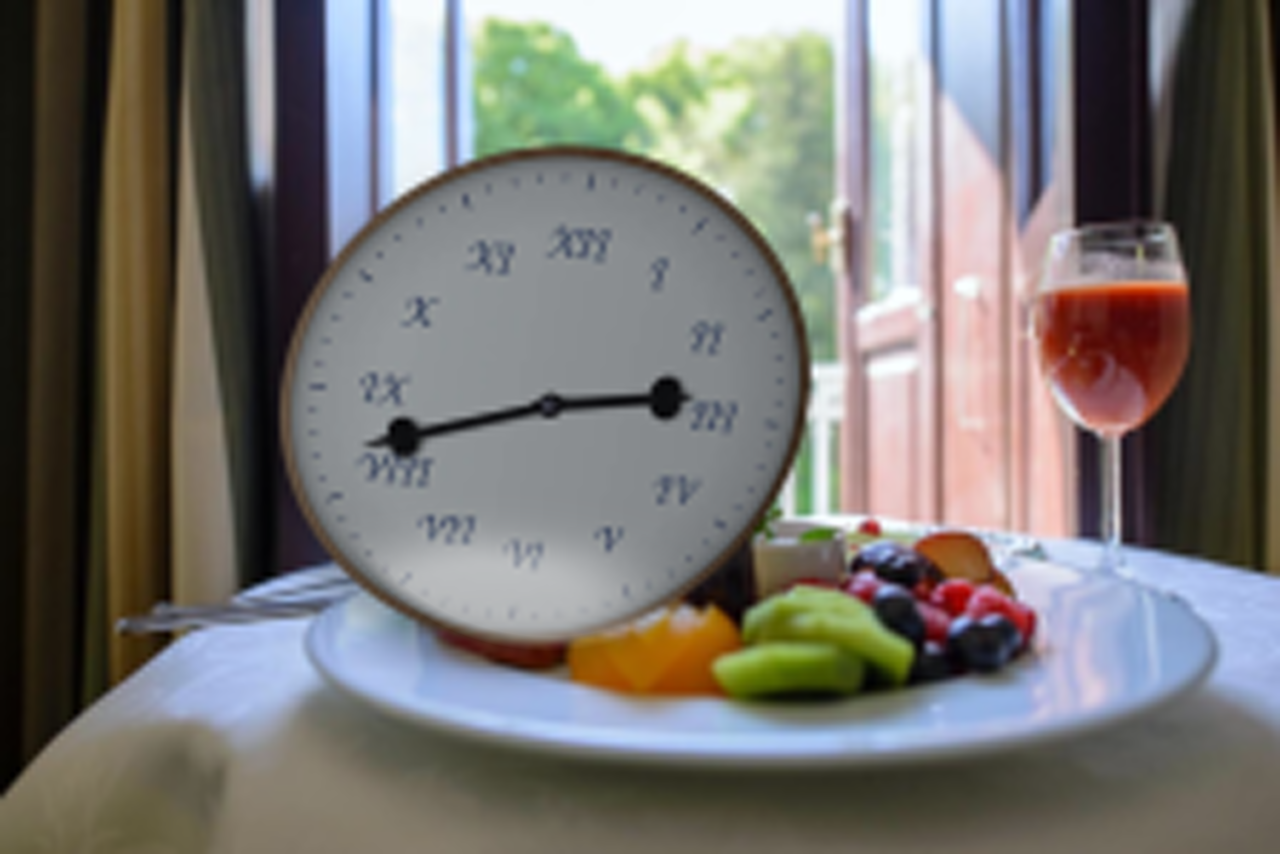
2:42
